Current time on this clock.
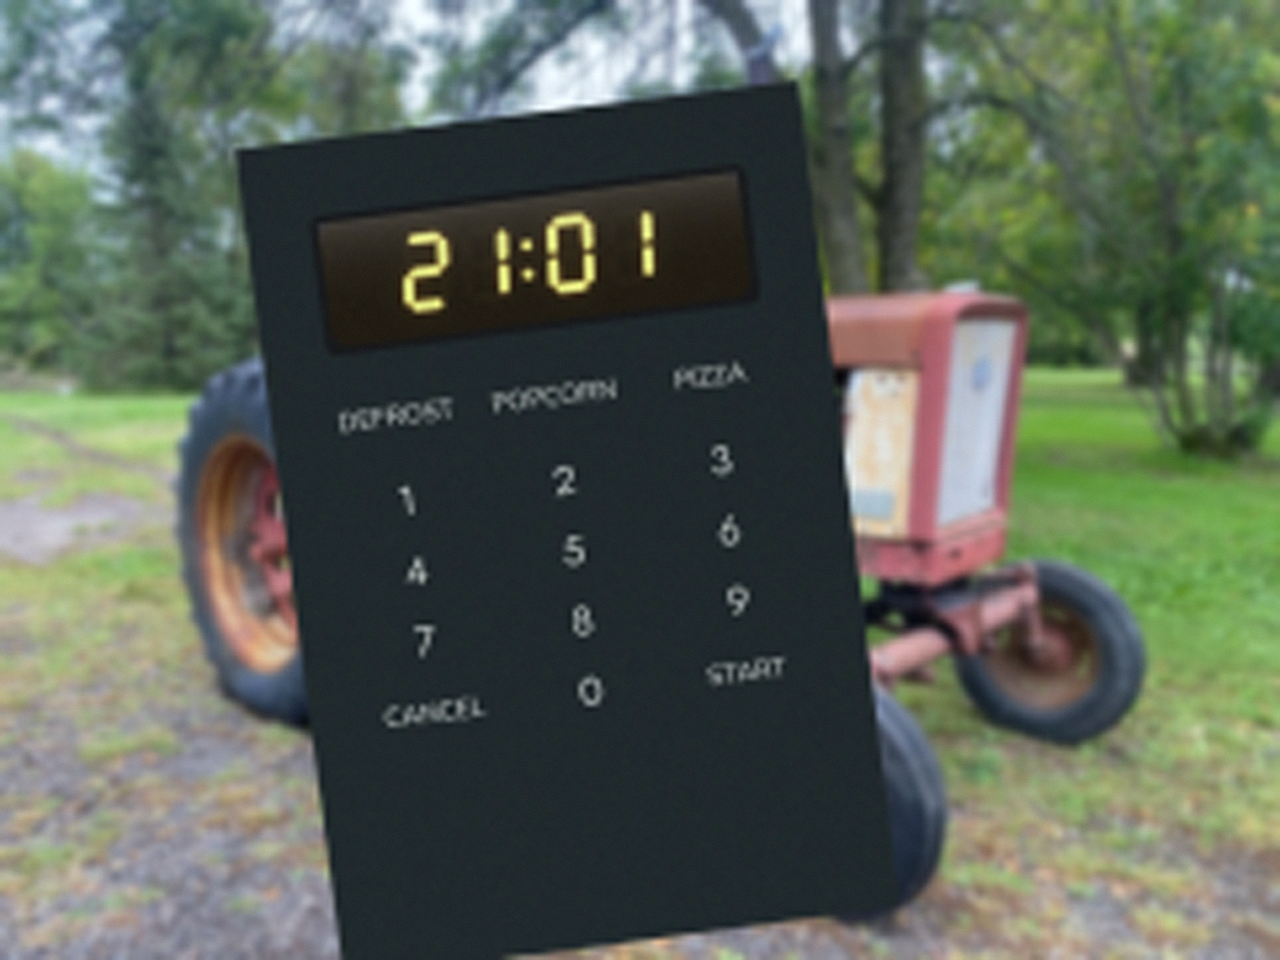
21:01
